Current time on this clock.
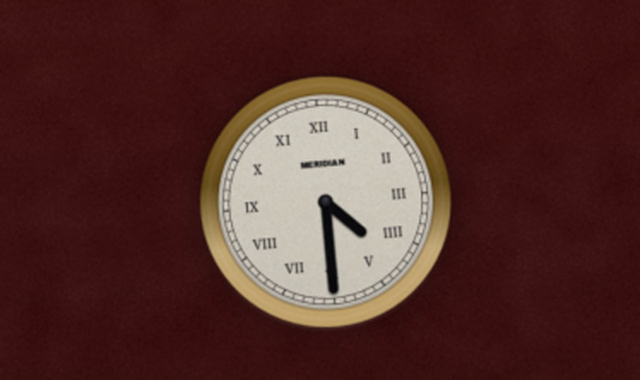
4:30
